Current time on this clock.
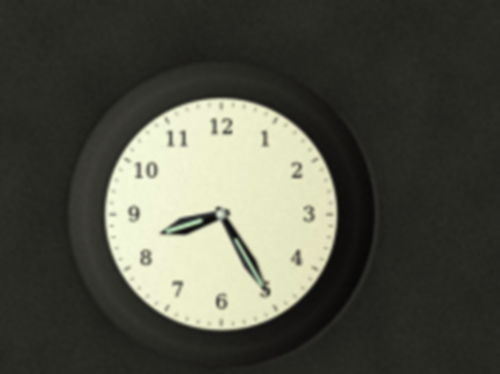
8:25
